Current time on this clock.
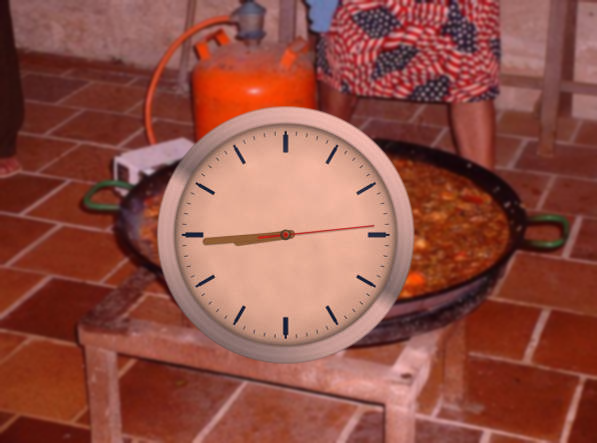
8:44:14
